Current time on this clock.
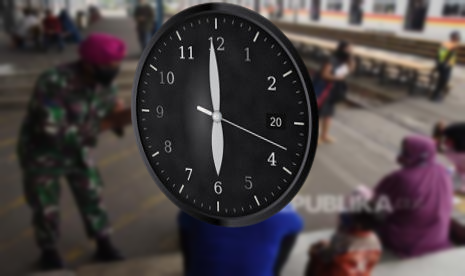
5:59:18
